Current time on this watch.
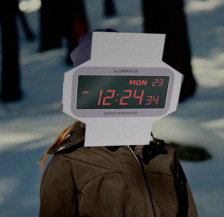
12:24:34
